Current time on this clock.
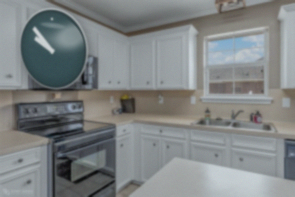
9:52
